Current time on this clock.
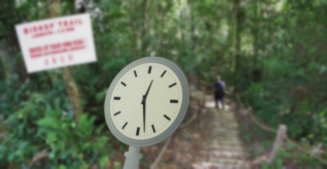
12:28
